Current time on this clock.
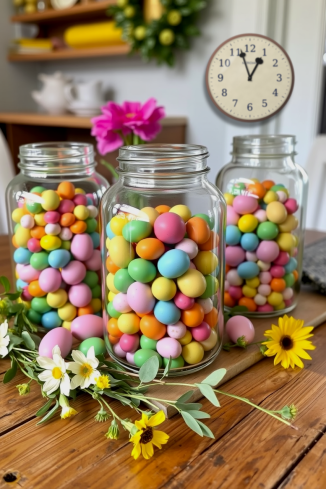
12:57
